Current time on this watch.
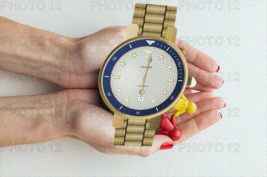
6:01
